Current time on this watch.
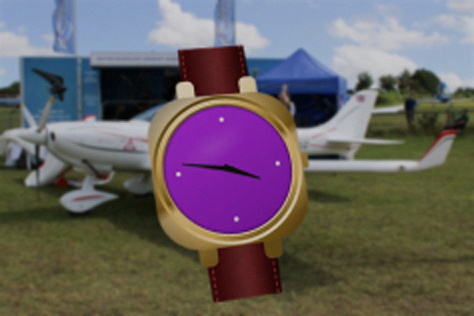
3:47
